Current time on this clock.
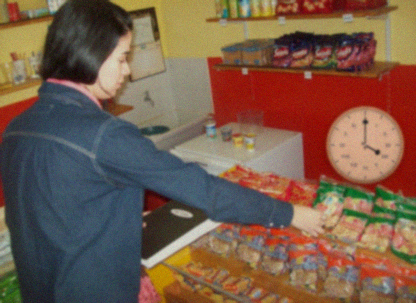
4:00
